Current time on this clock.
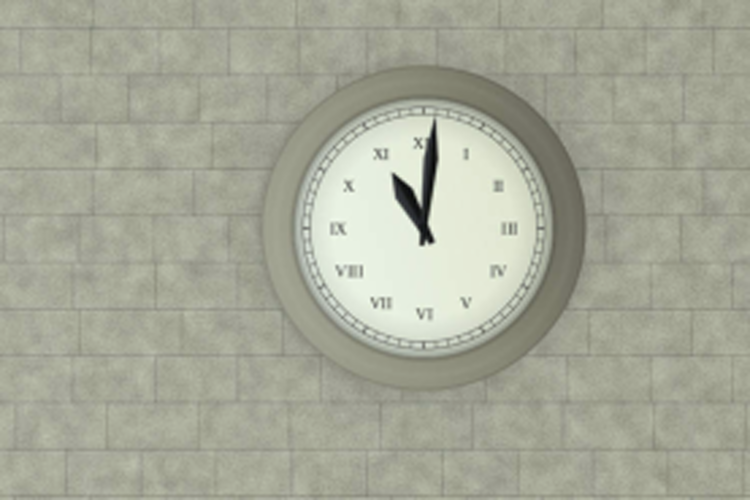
11:01
